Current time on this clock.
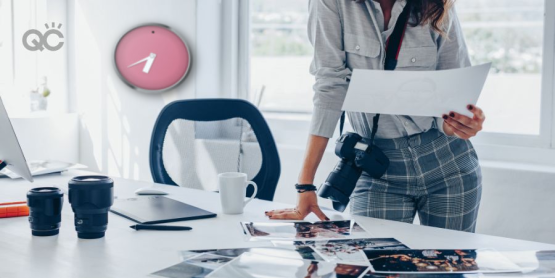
6:40
